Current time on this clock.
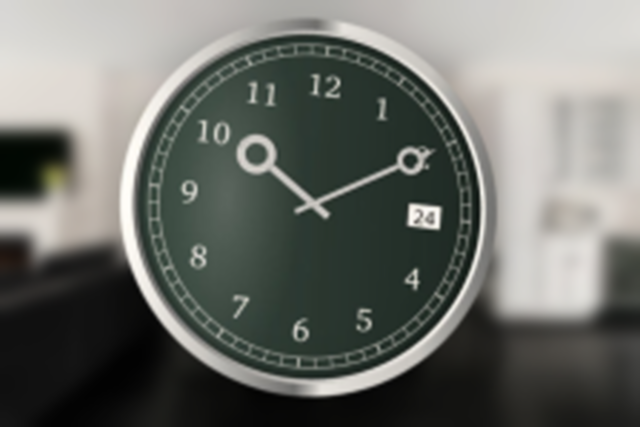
10:10
